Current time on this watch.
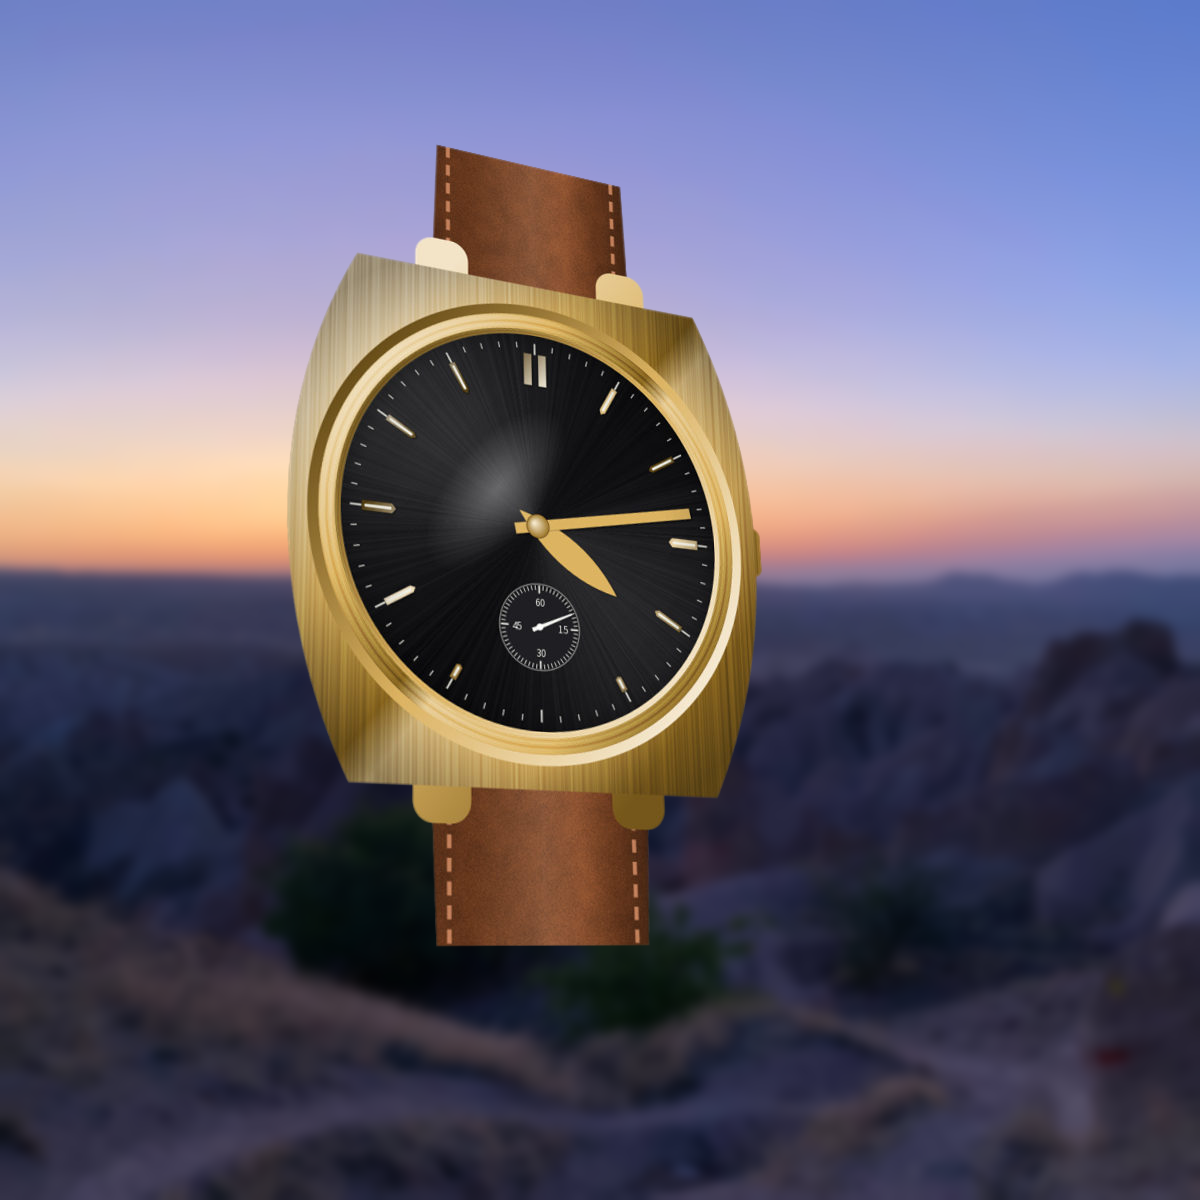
4:13:11
